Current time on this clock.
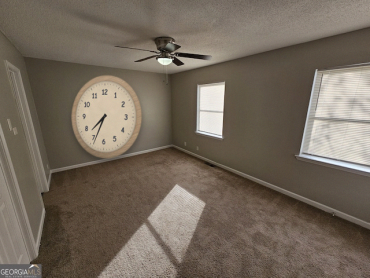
7:34
